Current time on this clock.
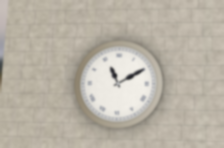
11:10
